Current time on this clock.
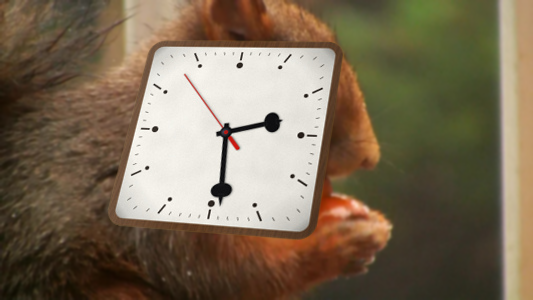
2:28:53
